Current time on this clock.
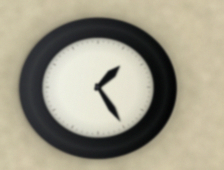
1:25
